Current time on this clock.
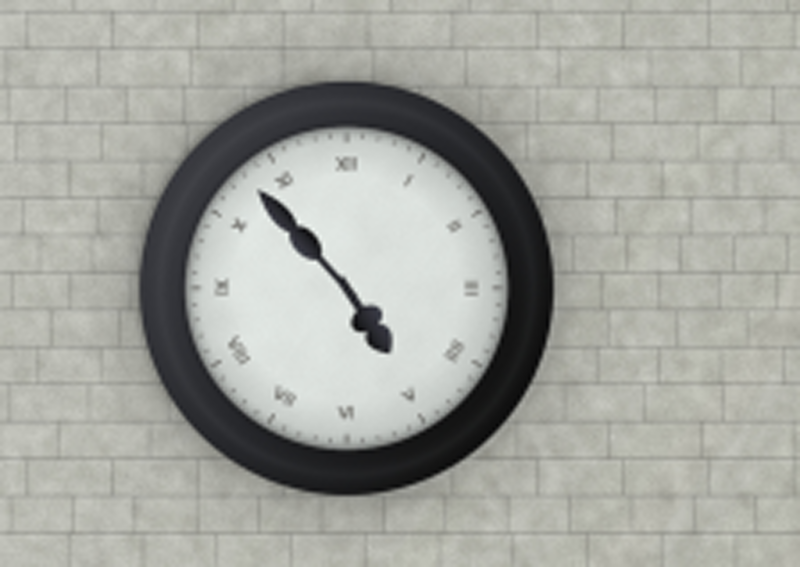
4:53
